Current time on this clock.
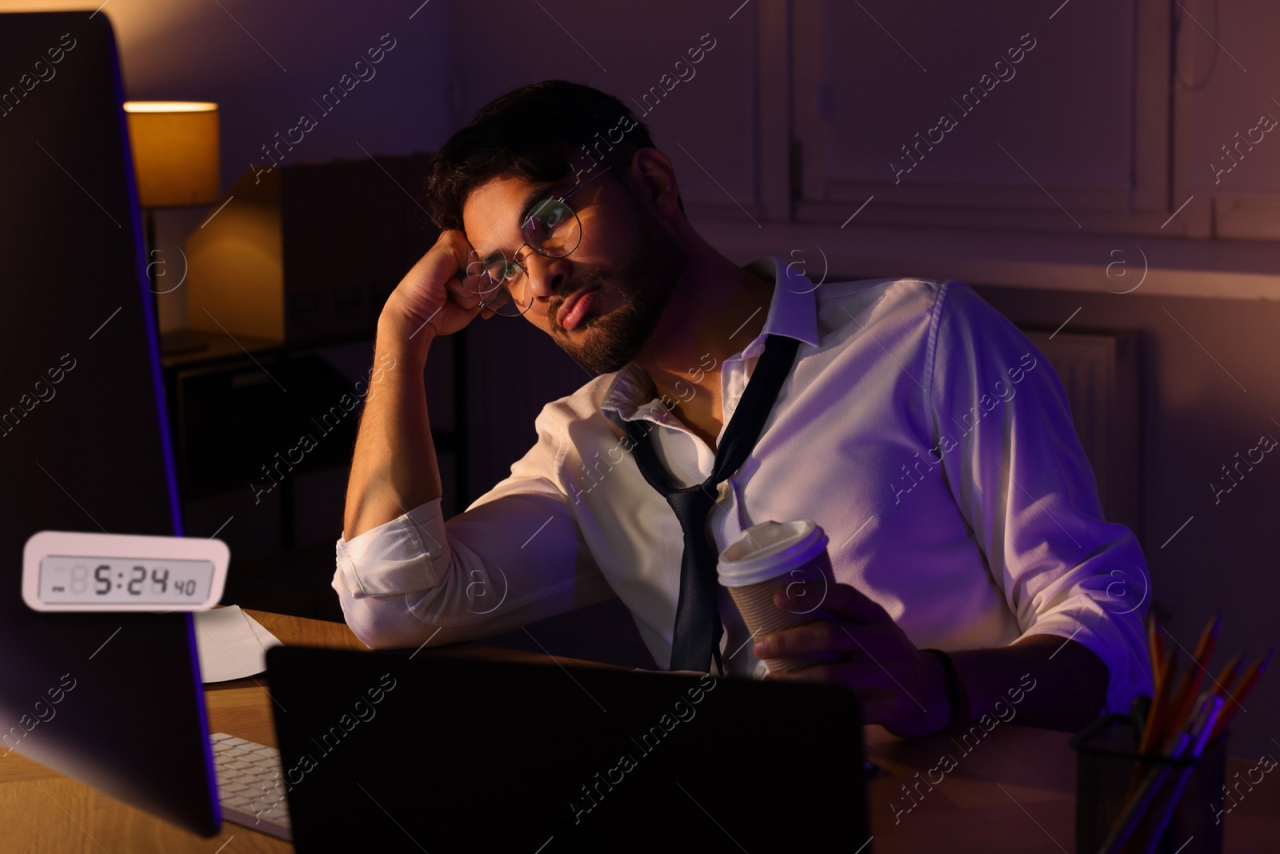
5:24:40
